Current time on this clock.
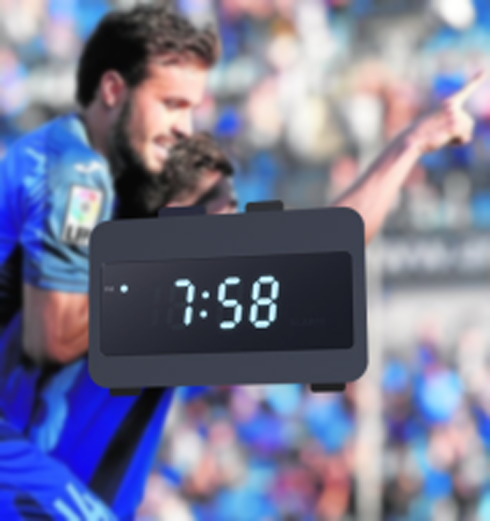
7:58
